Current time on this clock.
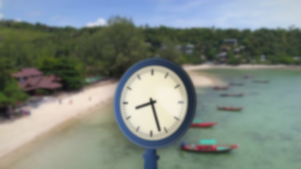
8:27
